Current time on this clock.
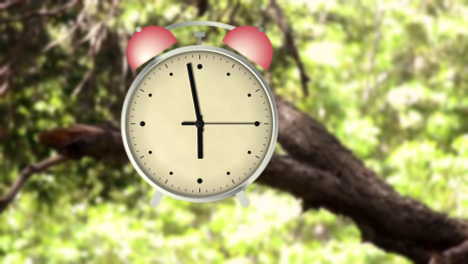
5:58:15
